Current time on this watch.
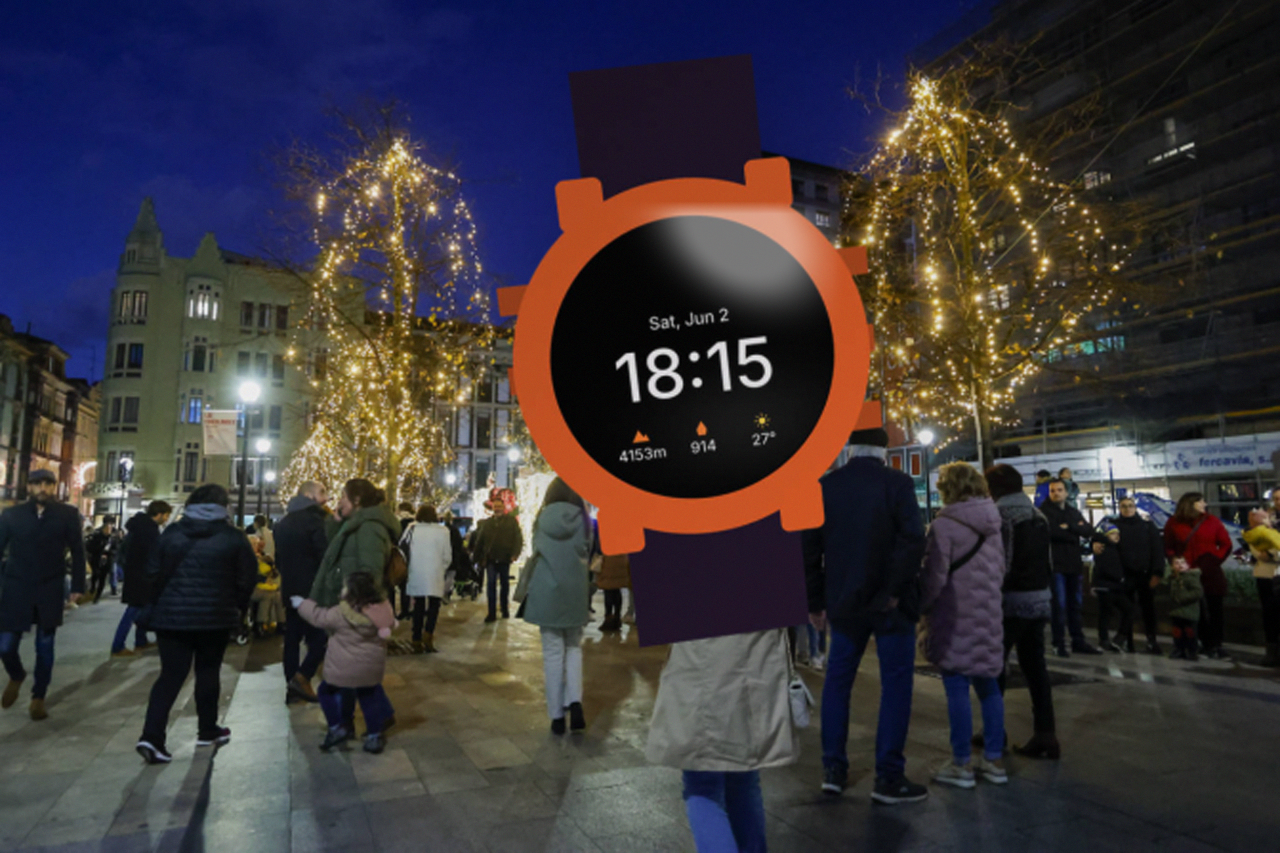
18:15
